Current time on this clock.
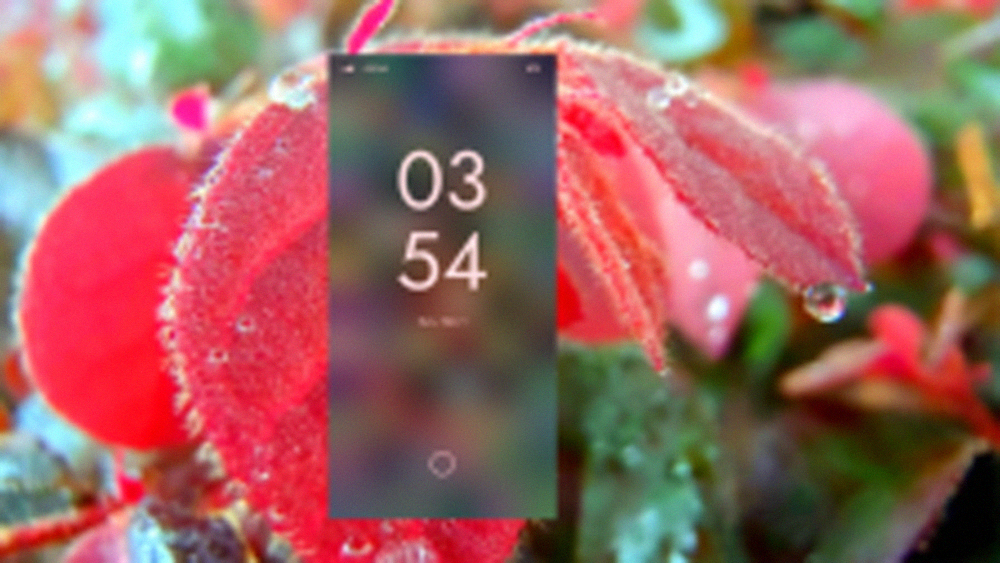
3:54
